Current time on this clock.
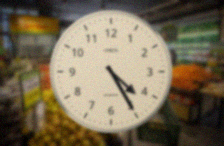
4:25
